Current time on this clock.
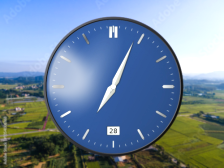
7:04
